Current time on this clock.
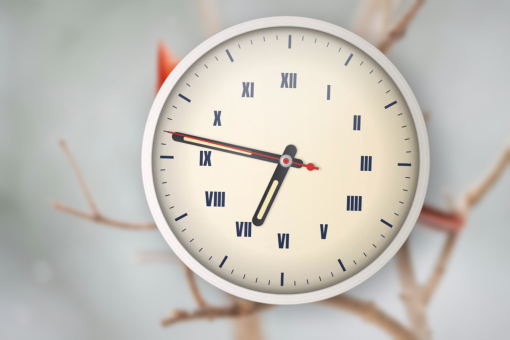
6:46:47
